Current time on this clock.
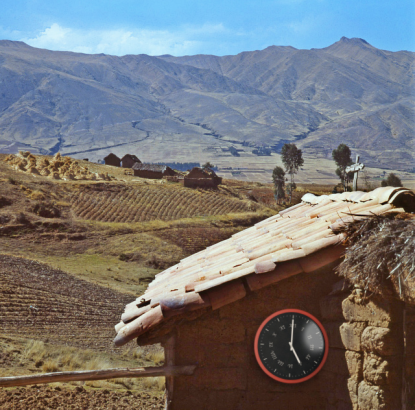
5:00
